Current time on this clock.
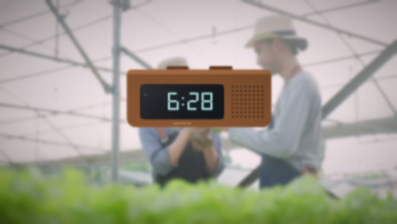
6:28
